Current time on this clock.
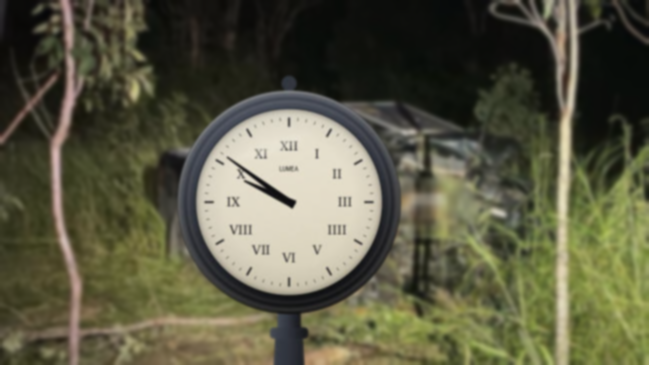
9:51
